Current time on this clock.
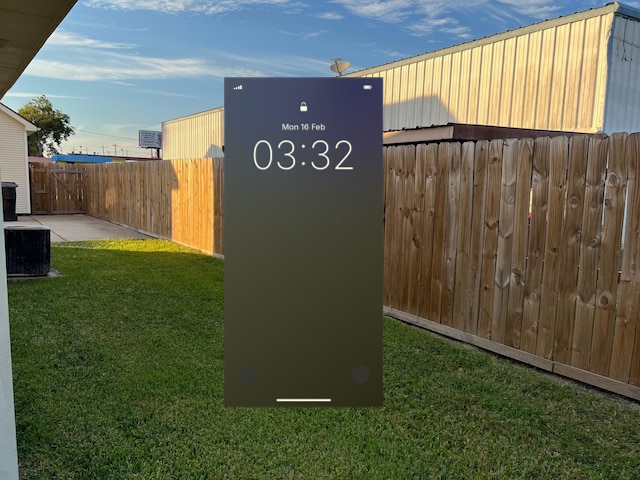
3:32
